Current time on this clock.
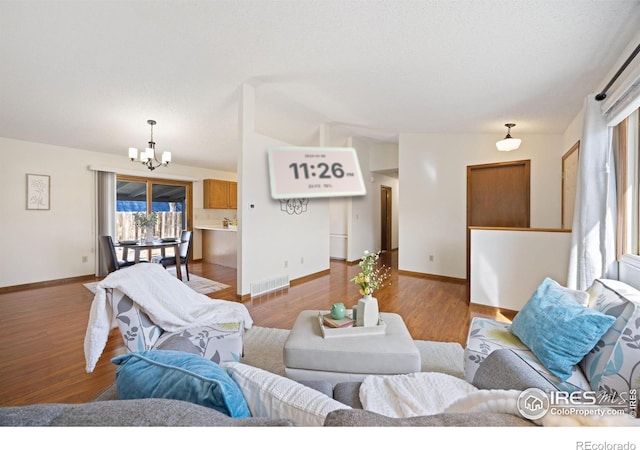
11:26
